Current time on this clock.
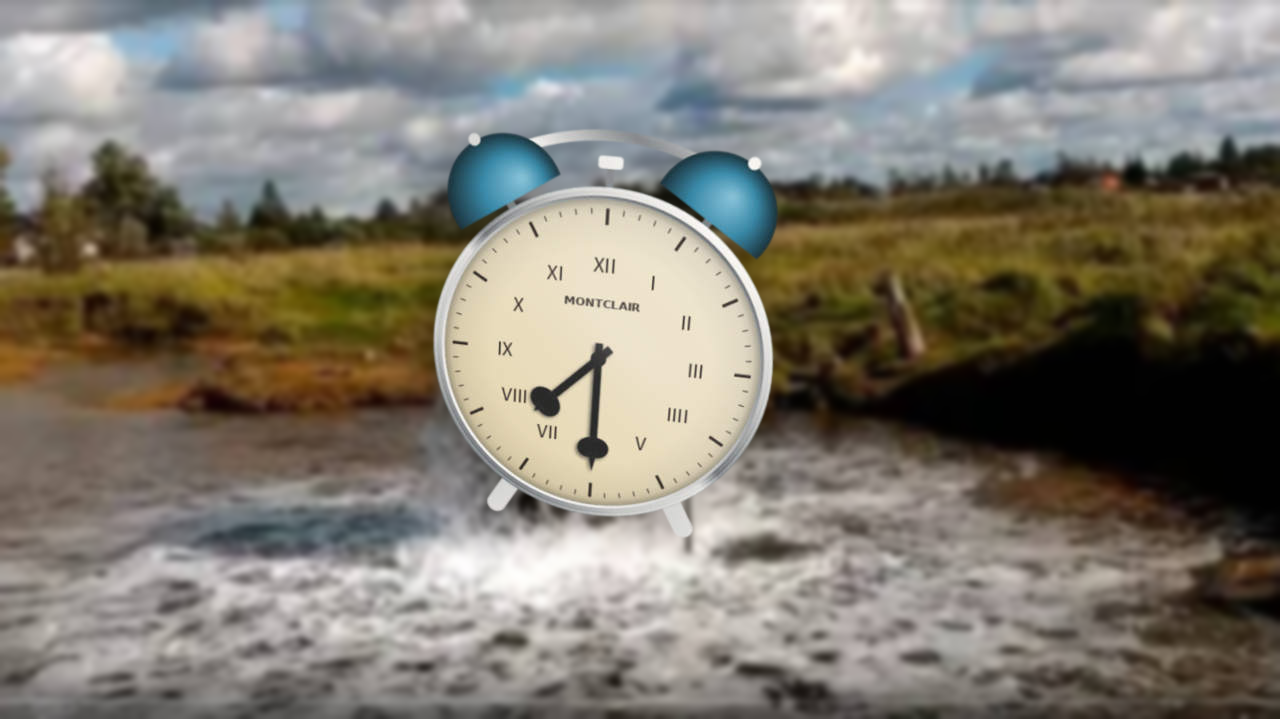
7:30
